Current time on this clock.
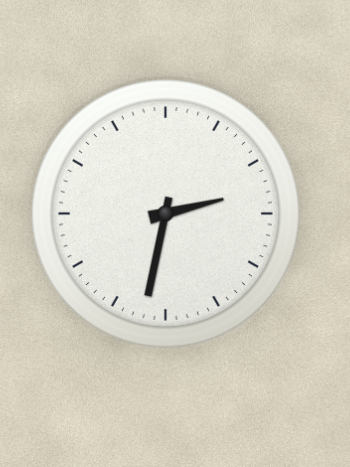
2:32
